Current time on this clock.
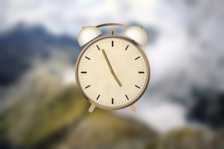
4:56
